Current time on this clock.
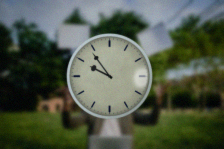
9:54
